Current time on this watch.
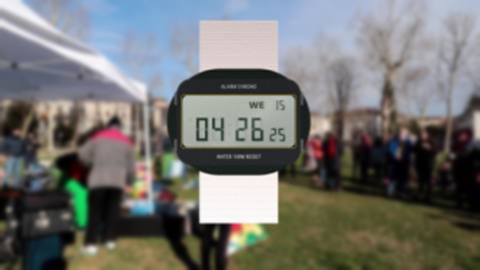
4:26:25
